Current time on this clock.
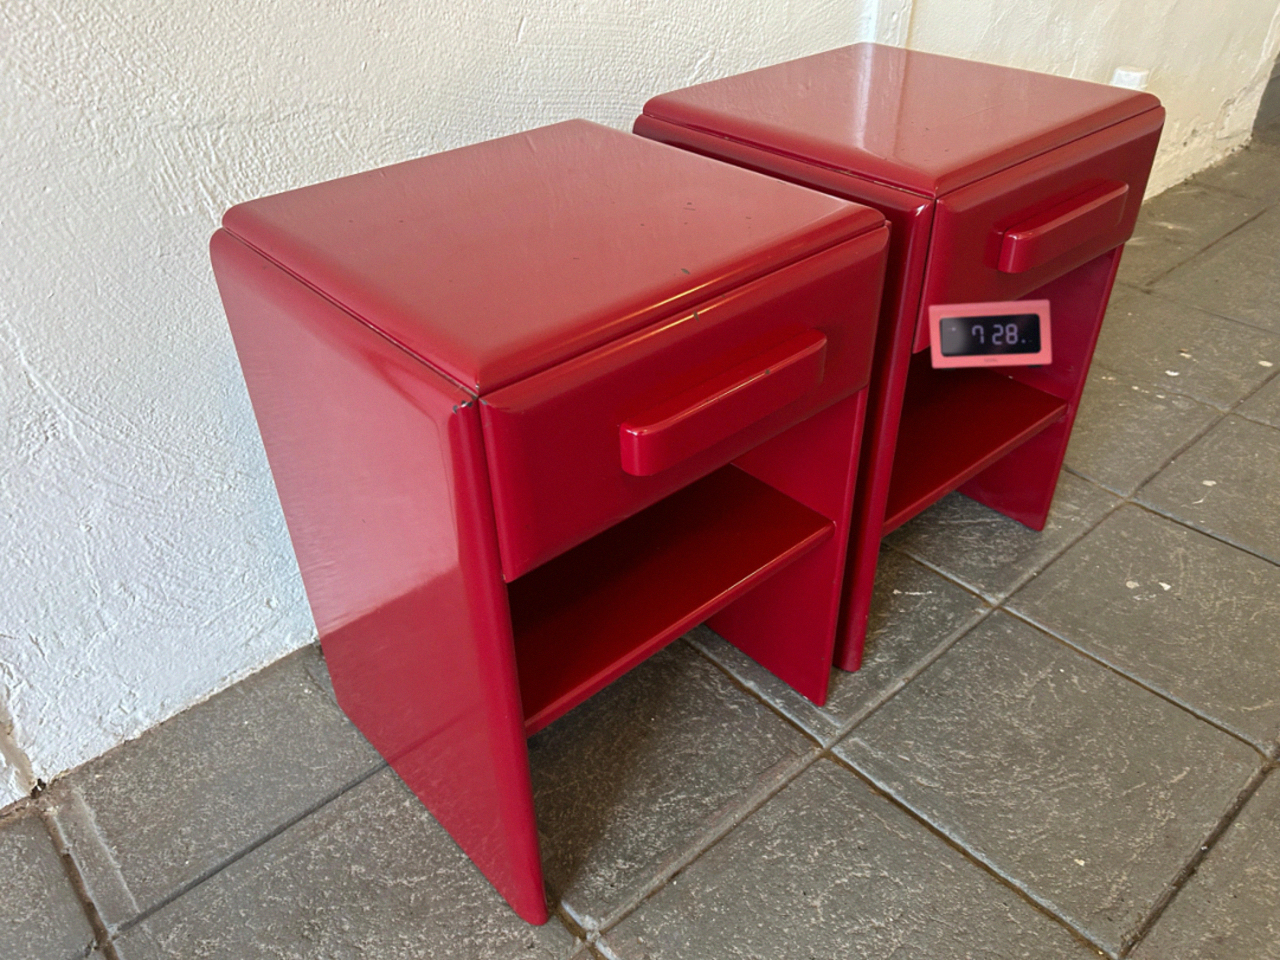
7:28
